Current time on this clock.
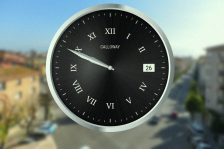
9:49
